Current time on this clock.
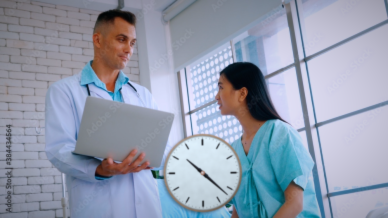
10:22
